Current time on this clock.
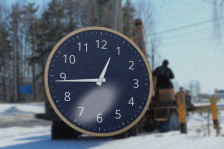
12:44
